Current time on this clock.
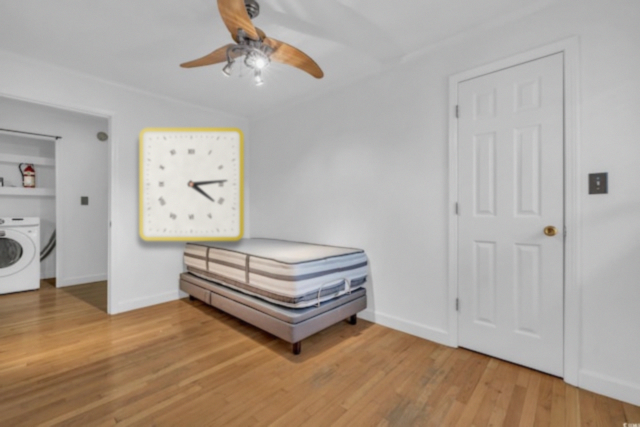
4:14
